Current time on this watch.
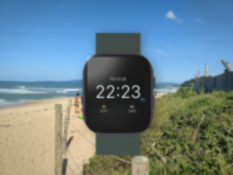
22:23
